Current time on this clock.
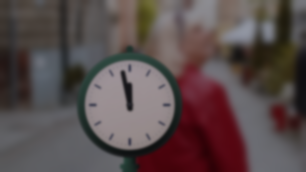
11:58
